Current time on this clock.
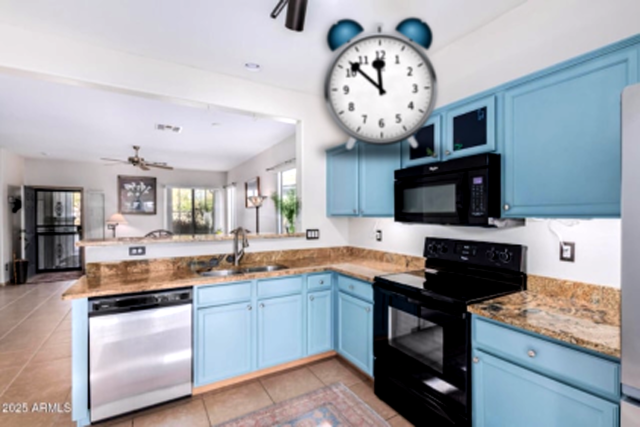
11:52
